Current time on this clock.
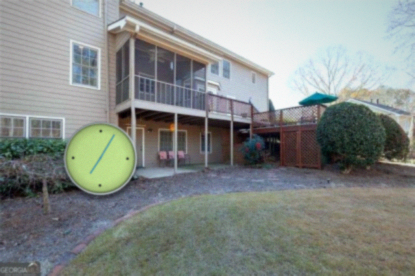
7:05
